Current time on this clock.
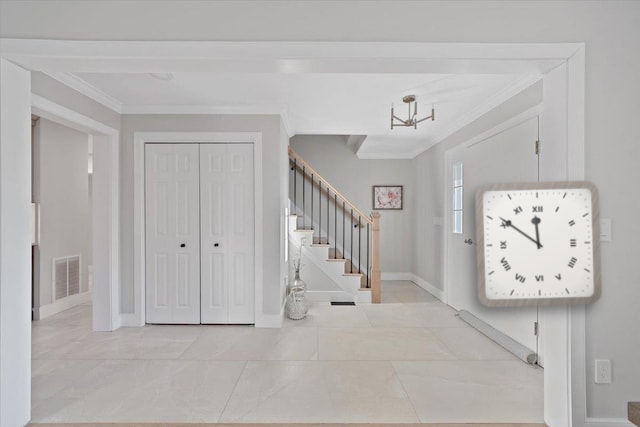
11:51
